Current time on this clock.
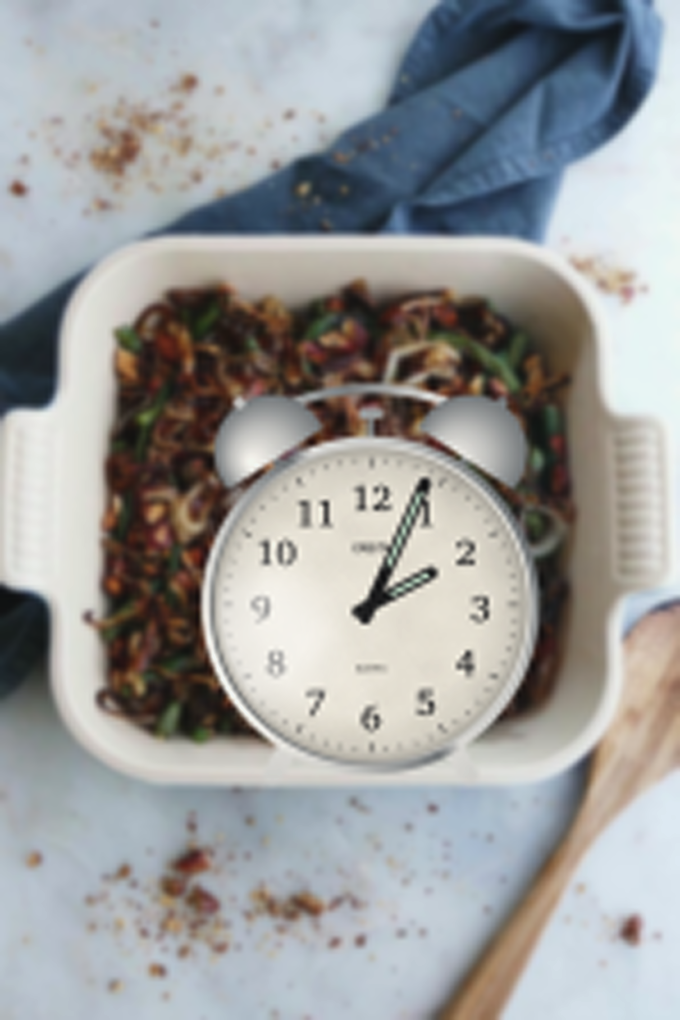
2:04
